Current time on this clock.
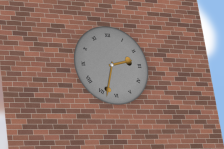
2:33
